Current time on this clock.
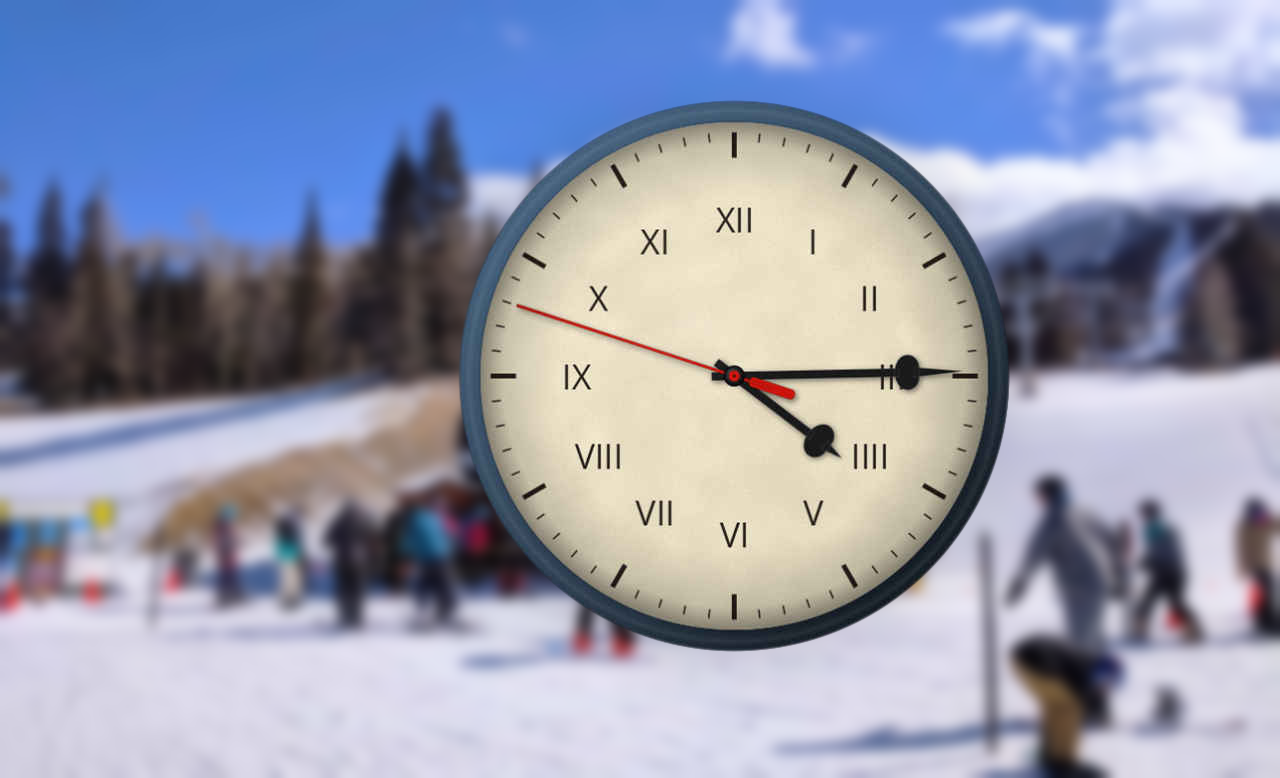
4:14:48
